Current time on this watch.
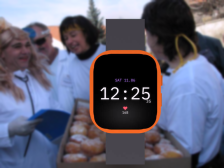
12:25
